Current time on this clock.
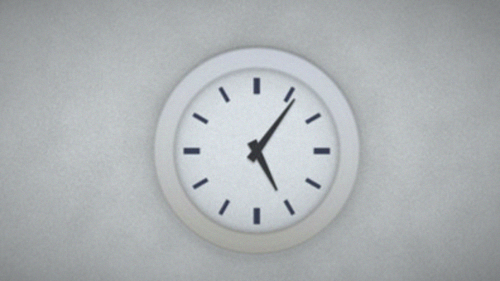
5:06
